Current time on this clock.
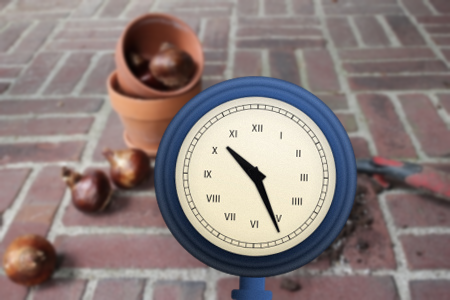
10:26
